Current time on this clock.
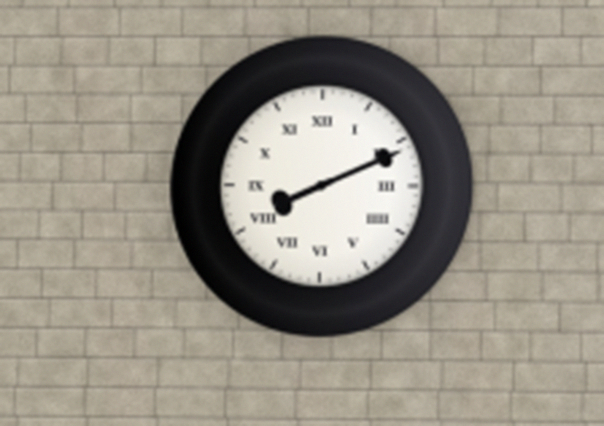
8:11
